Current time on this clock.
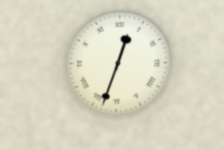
12:33
